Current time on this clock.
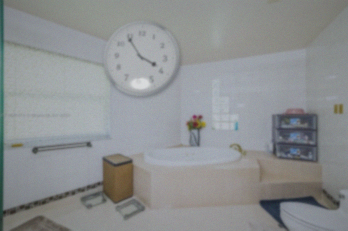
3:54
